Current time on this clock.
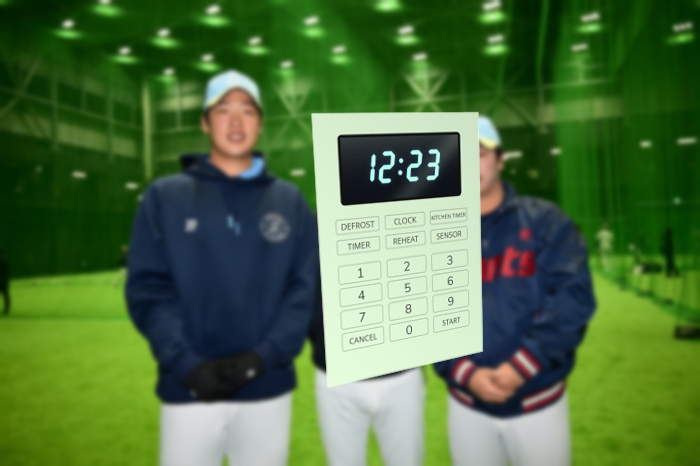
12:23
